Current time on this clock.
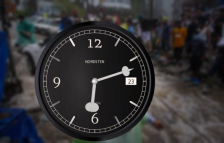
6:12
